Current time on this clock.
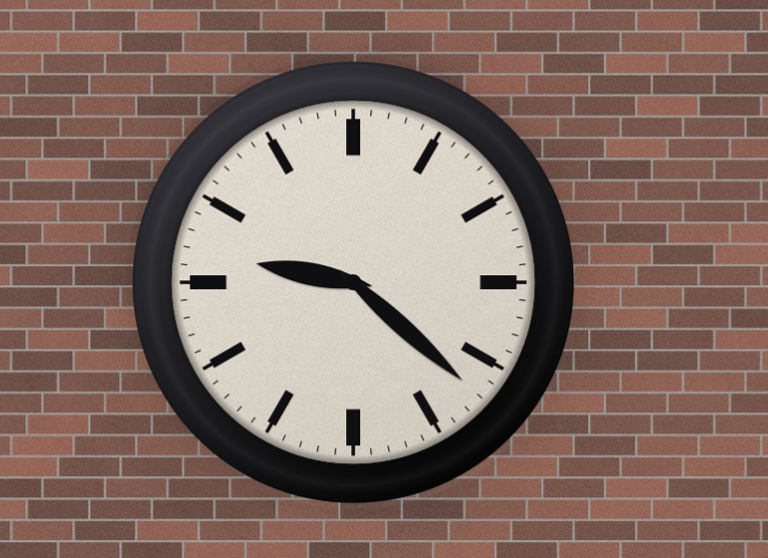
9:22
